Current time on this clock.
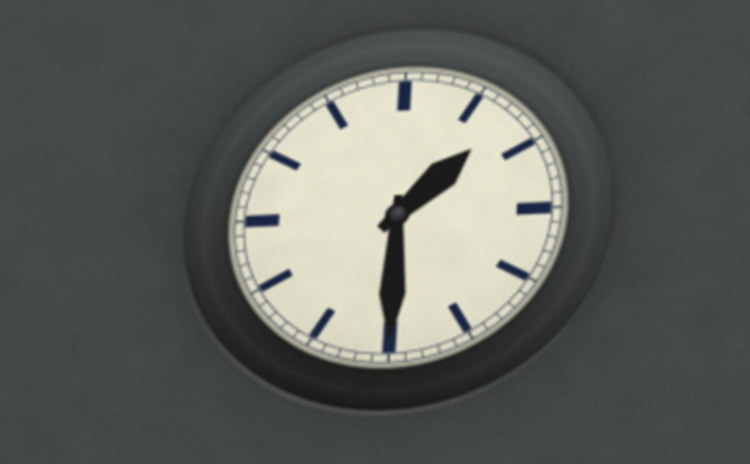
1:30
